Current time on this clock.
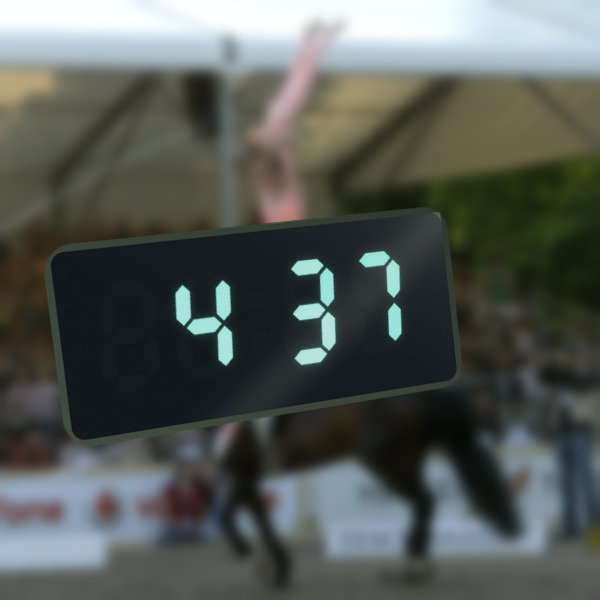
4:37
